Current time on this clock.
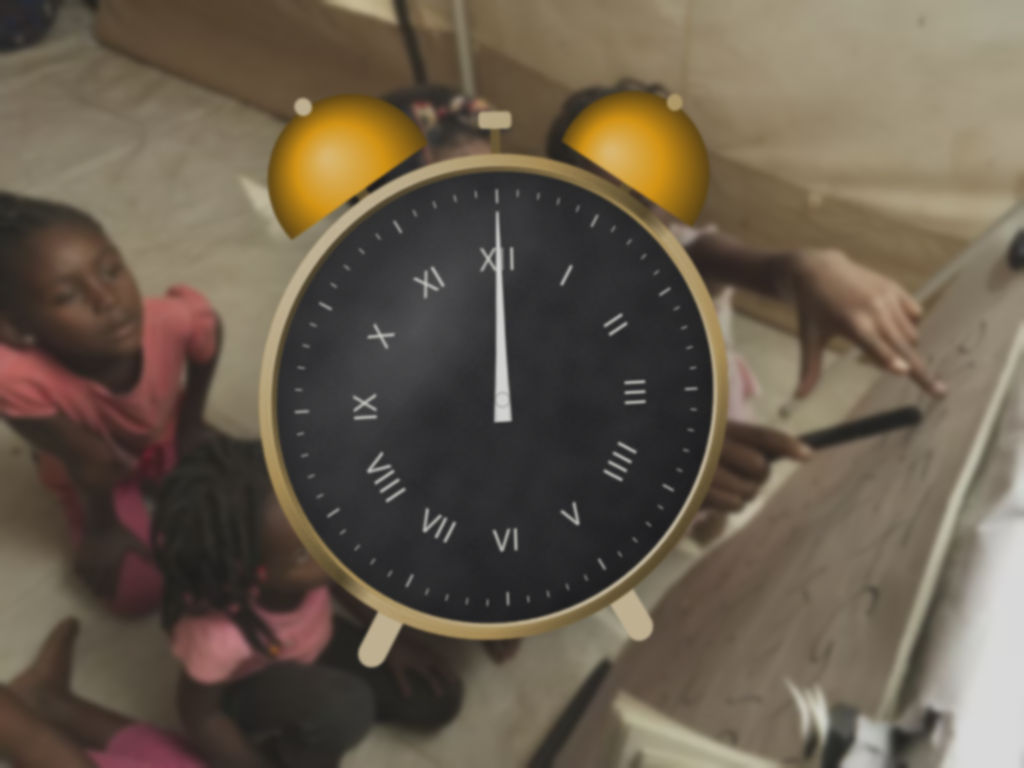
12:00
